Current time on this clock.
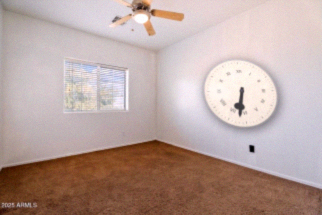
6:32
